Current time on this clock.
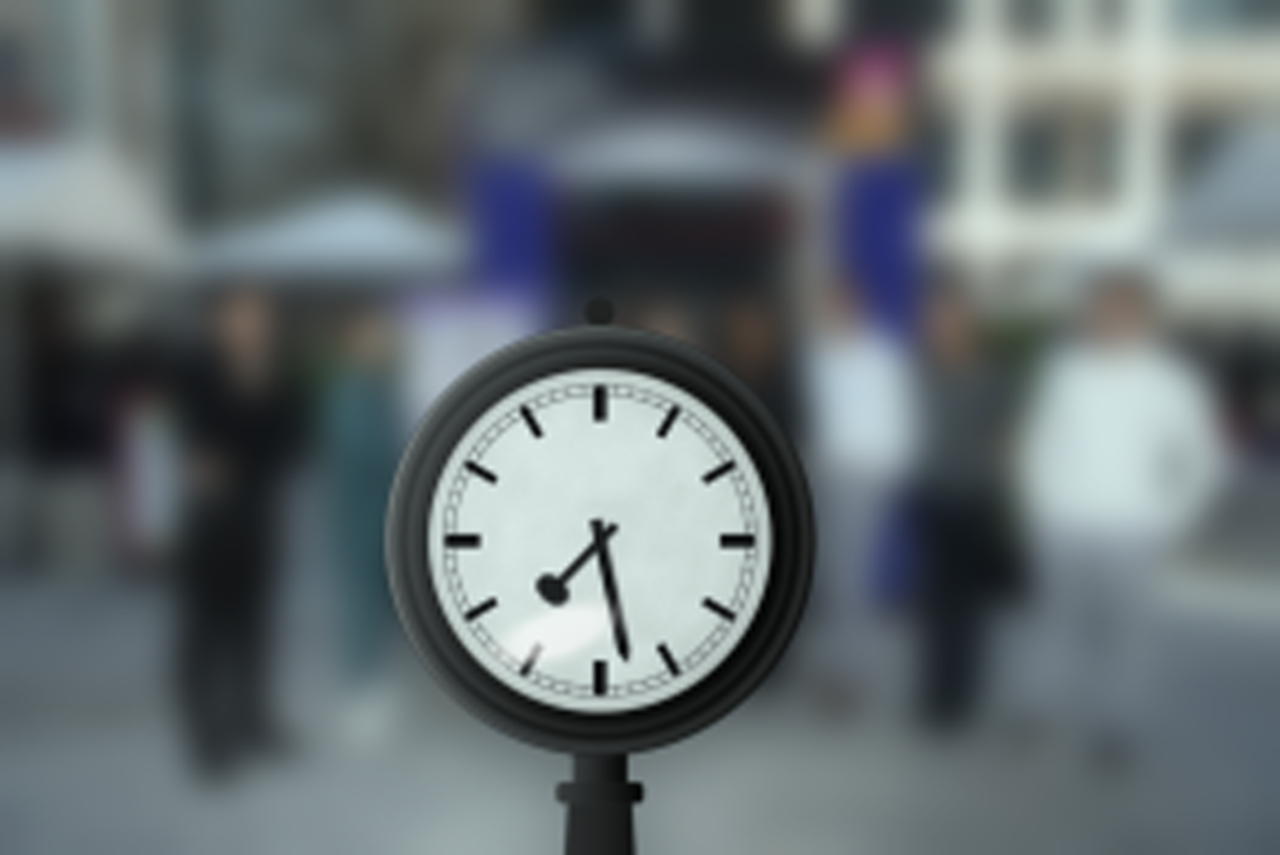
7:28
